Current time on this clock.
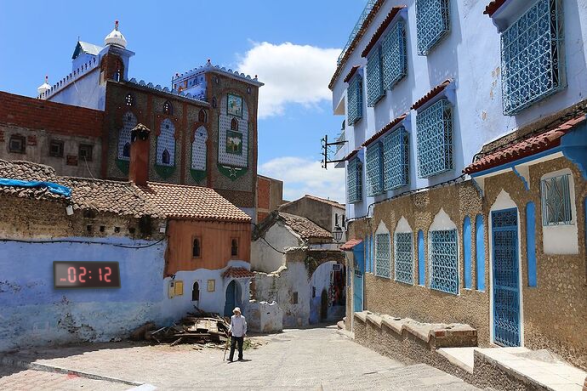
2:12
